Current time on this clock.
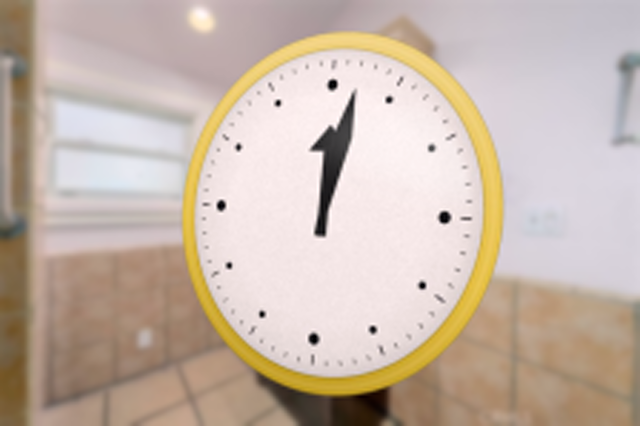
12:02
